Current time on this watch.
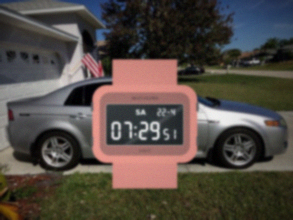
7:29:51
